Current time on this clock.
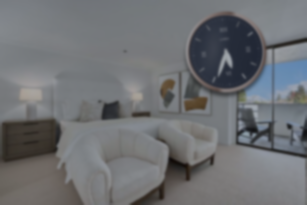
5:34
